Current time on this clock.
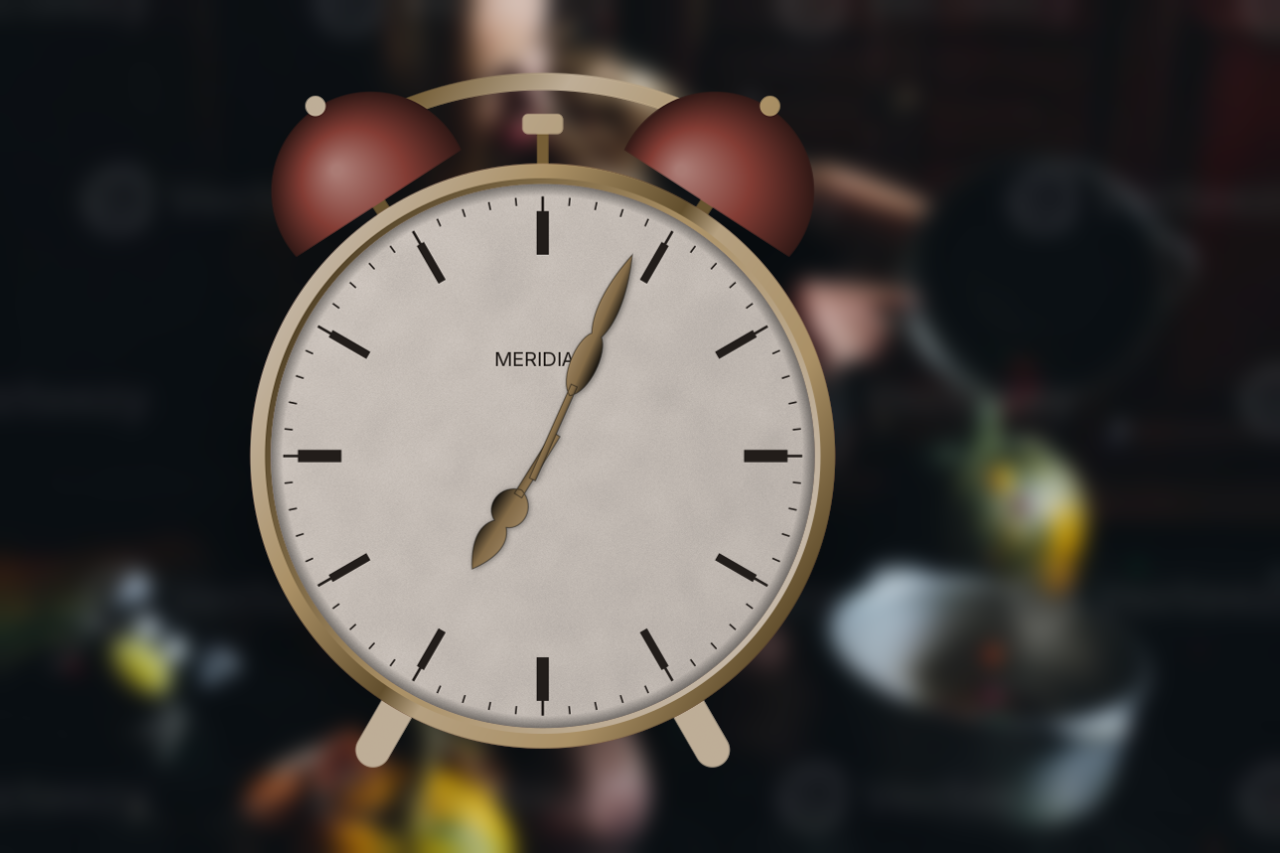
7:04
